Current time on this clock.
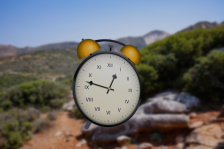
12:47
